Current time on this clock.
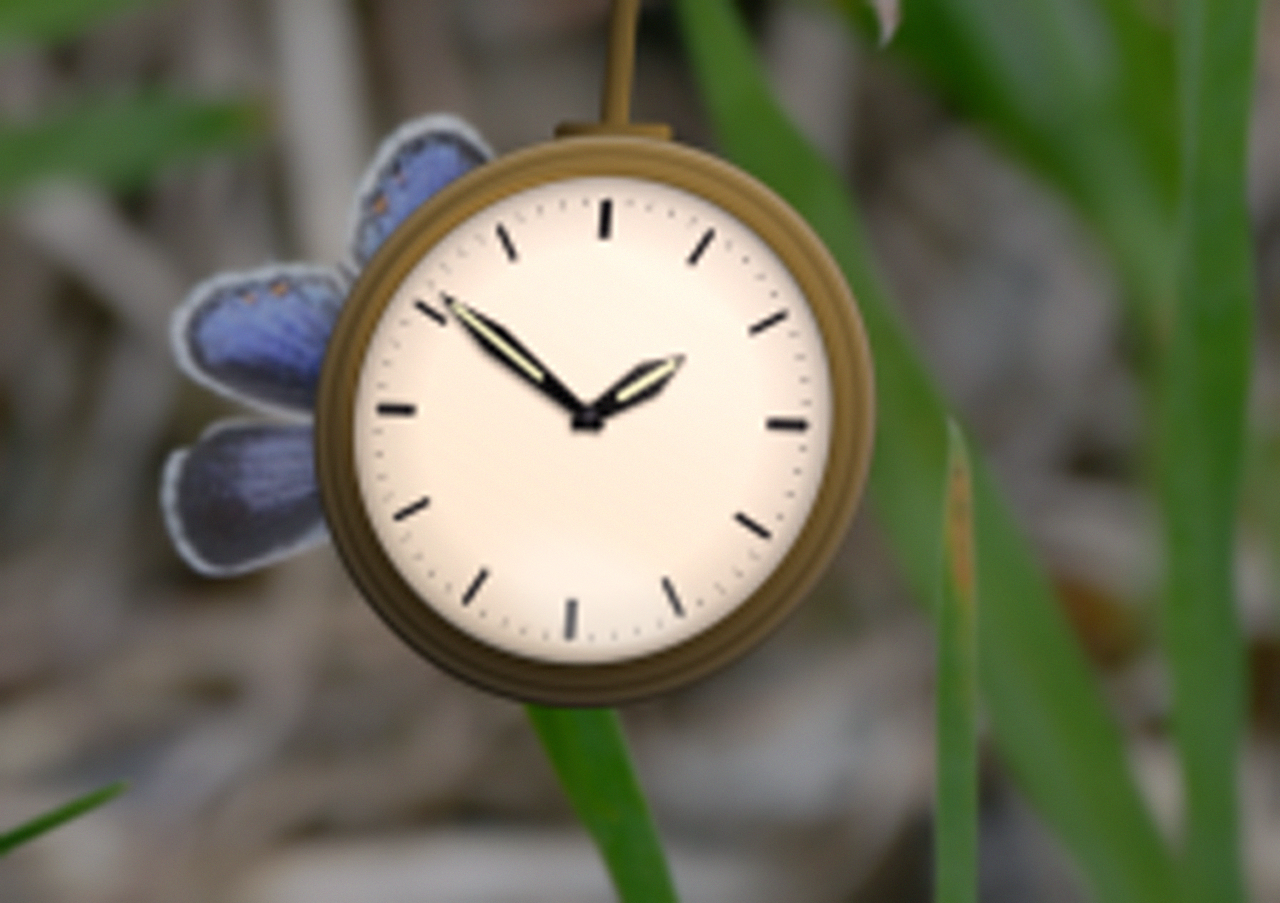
1:51
